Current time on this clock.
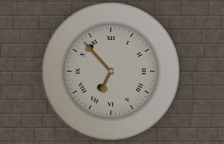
6:53
